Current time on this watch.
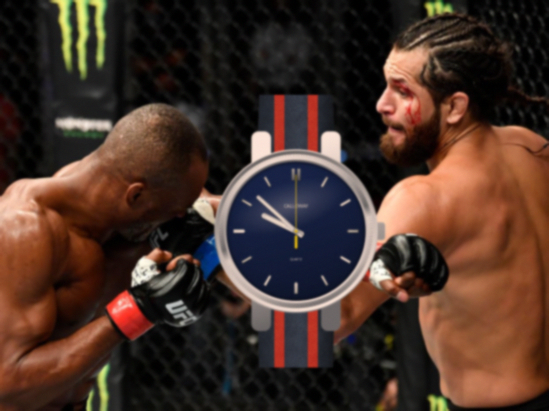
9:52:00
